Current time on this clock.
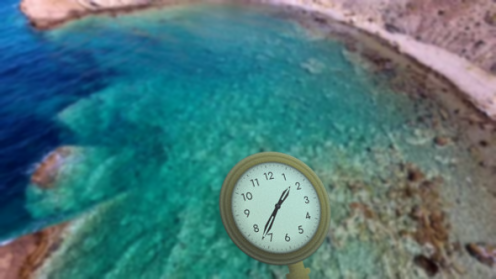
1:37
